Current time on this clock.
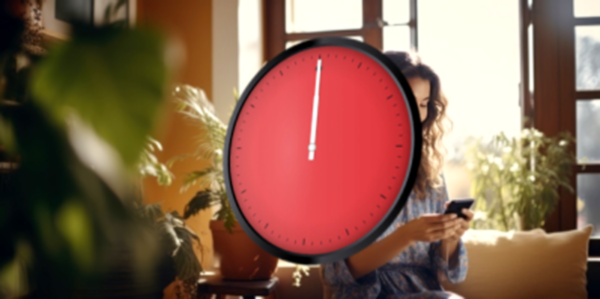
12:00
